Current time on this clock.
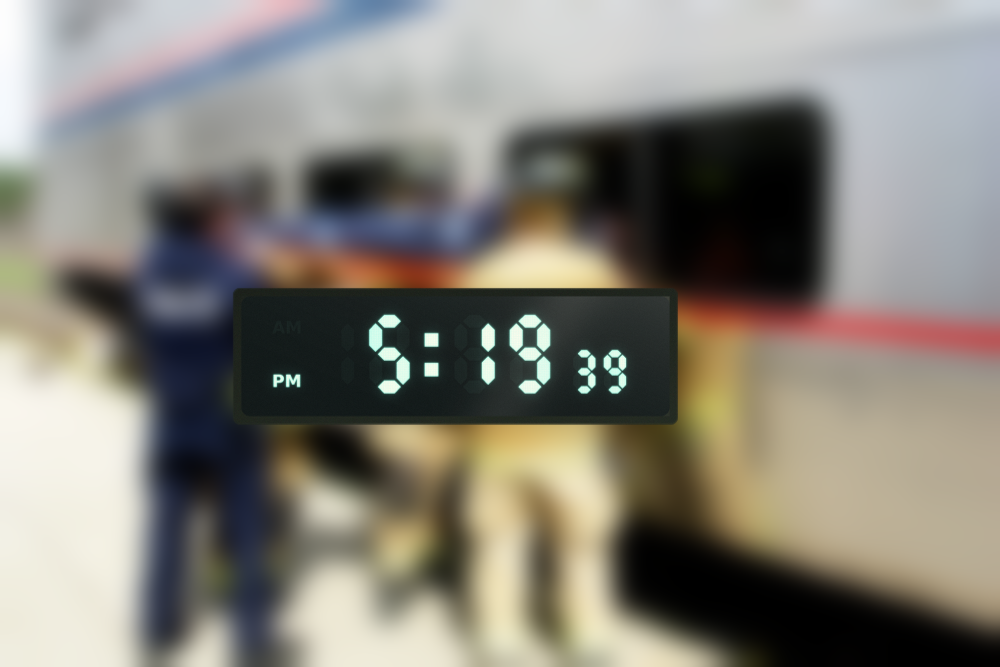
5:19:39
